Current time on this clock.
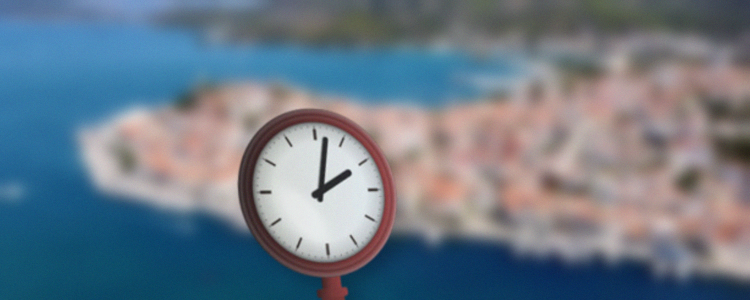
2:02
